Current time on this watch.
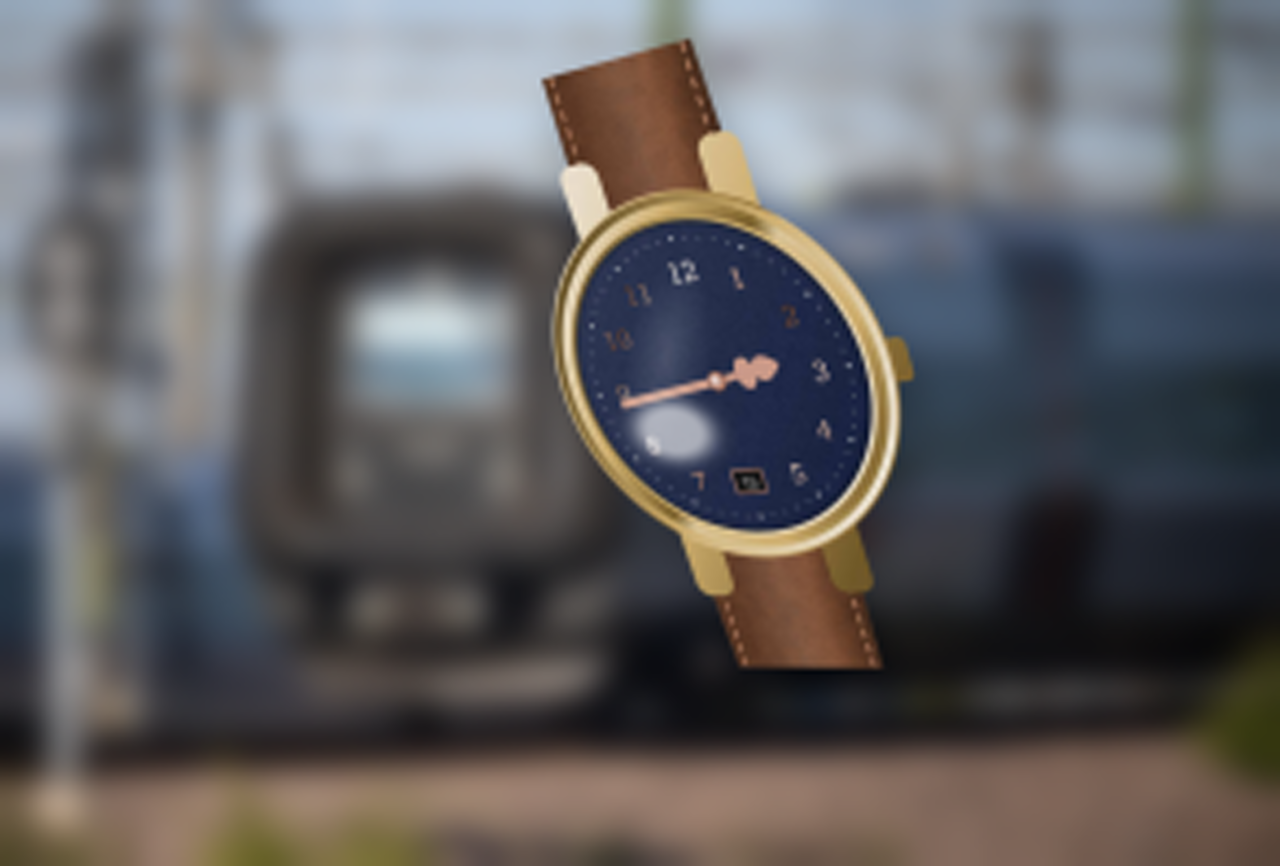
2:44
